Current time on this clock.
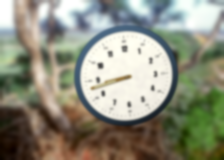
8:43
